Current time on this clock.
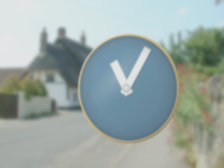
11:05
